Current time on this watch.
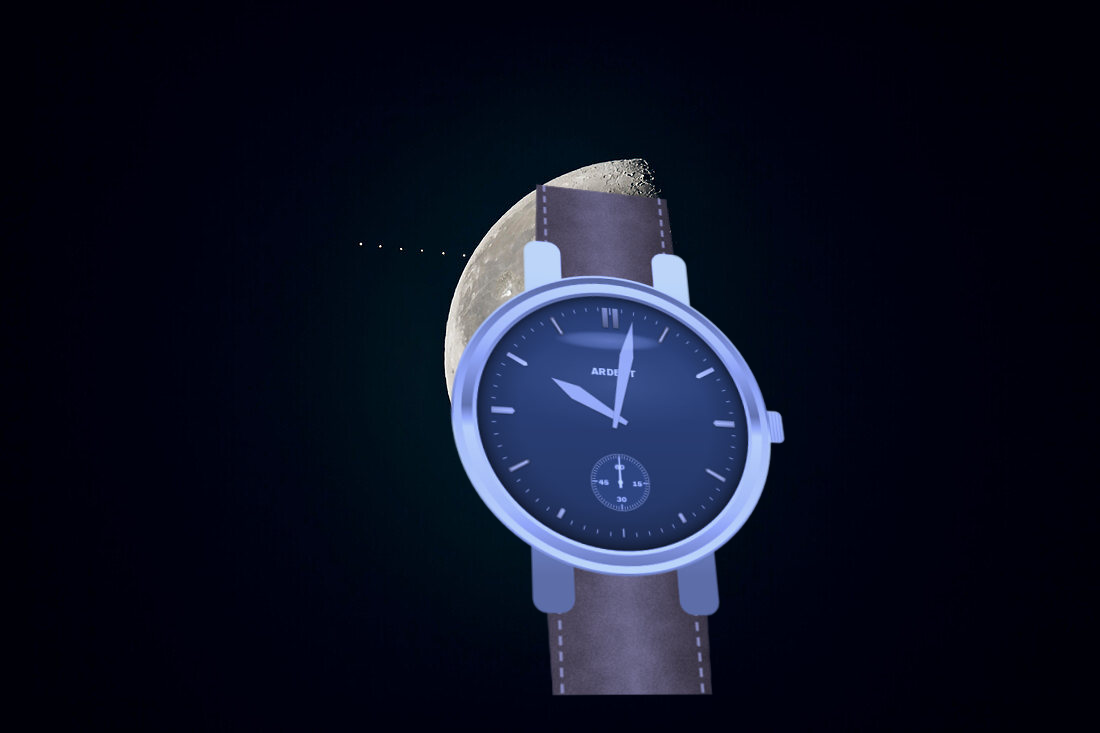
10:02
